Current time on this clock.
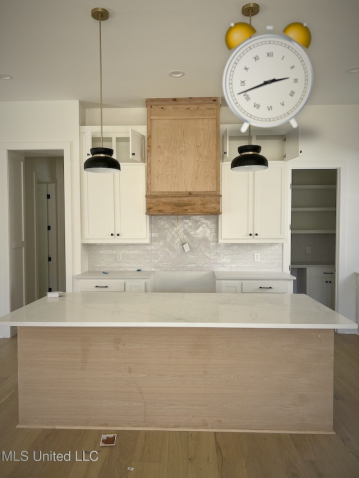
2:42
